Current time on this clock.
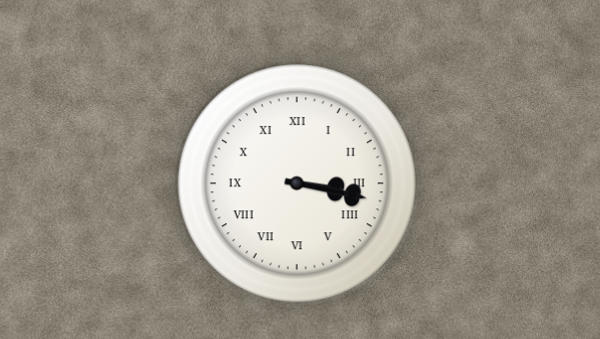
3:17
